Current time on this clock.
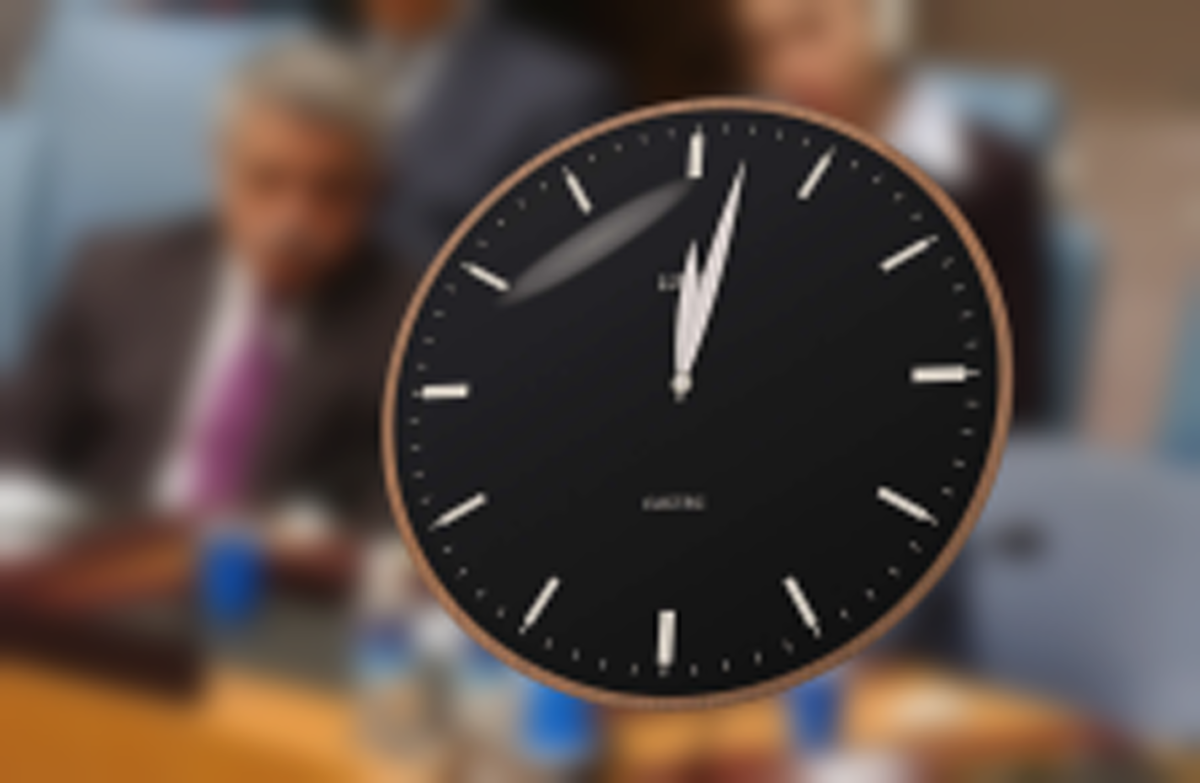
12:02
